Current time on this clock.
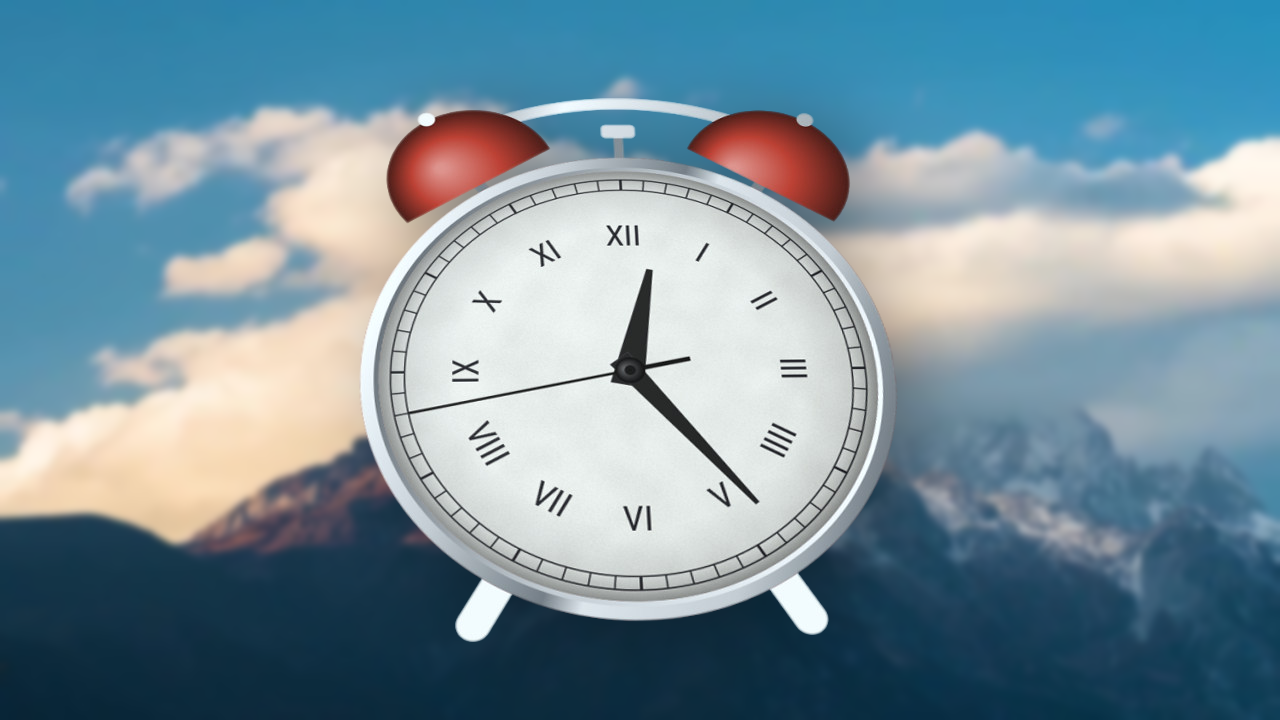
12:23:43
